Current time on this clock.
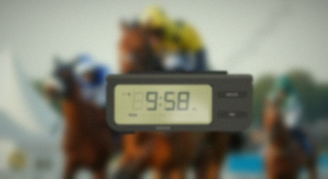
9:58
